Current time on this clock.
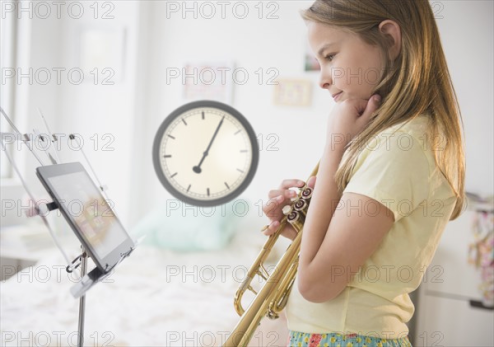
7:05
